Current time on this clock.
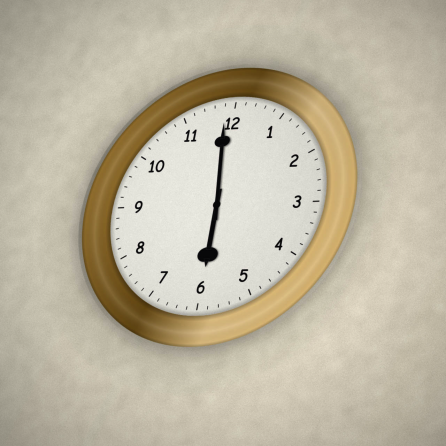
5:59
